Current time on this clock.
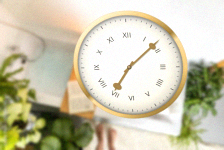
7:08
